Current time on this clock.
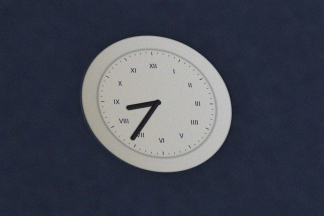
8:36
